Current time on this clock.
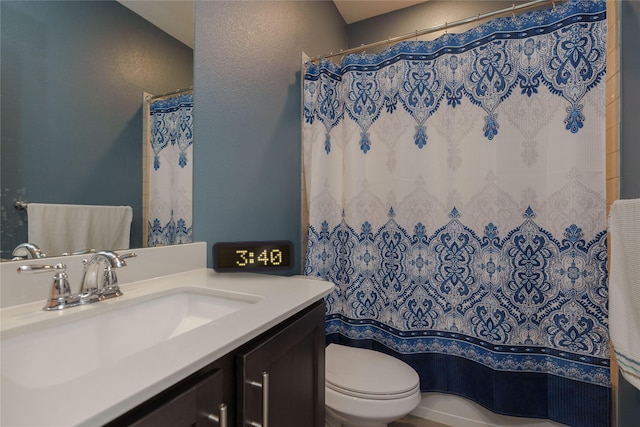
3:40
